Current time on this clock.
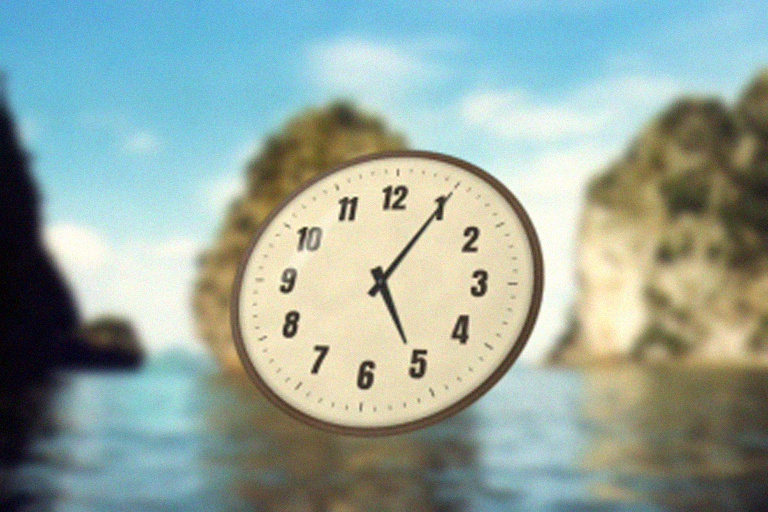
5:05
